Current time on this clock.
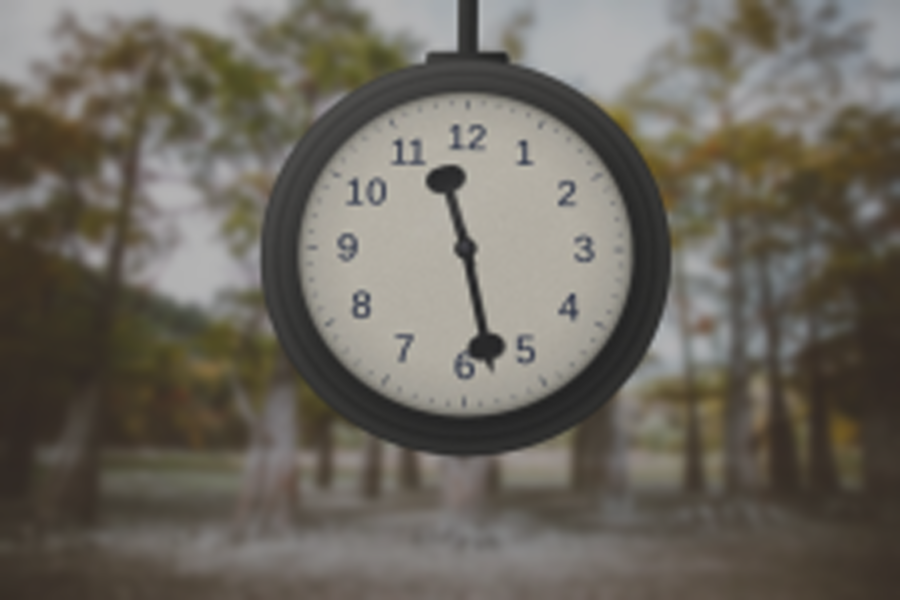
11:28
